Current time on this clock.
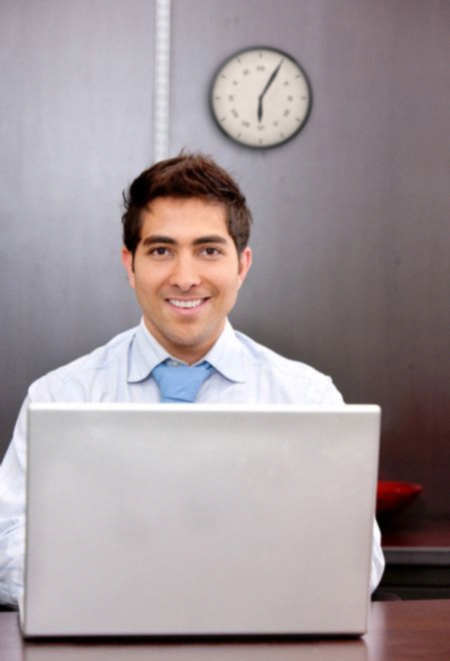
6:05
